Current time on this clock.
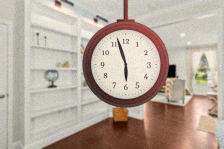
5:57
